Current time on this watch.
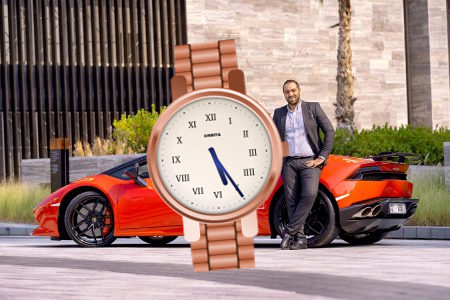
5:25
